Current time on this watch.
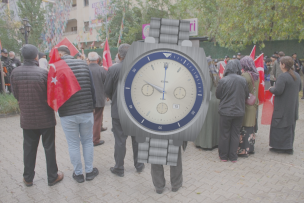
9:49
